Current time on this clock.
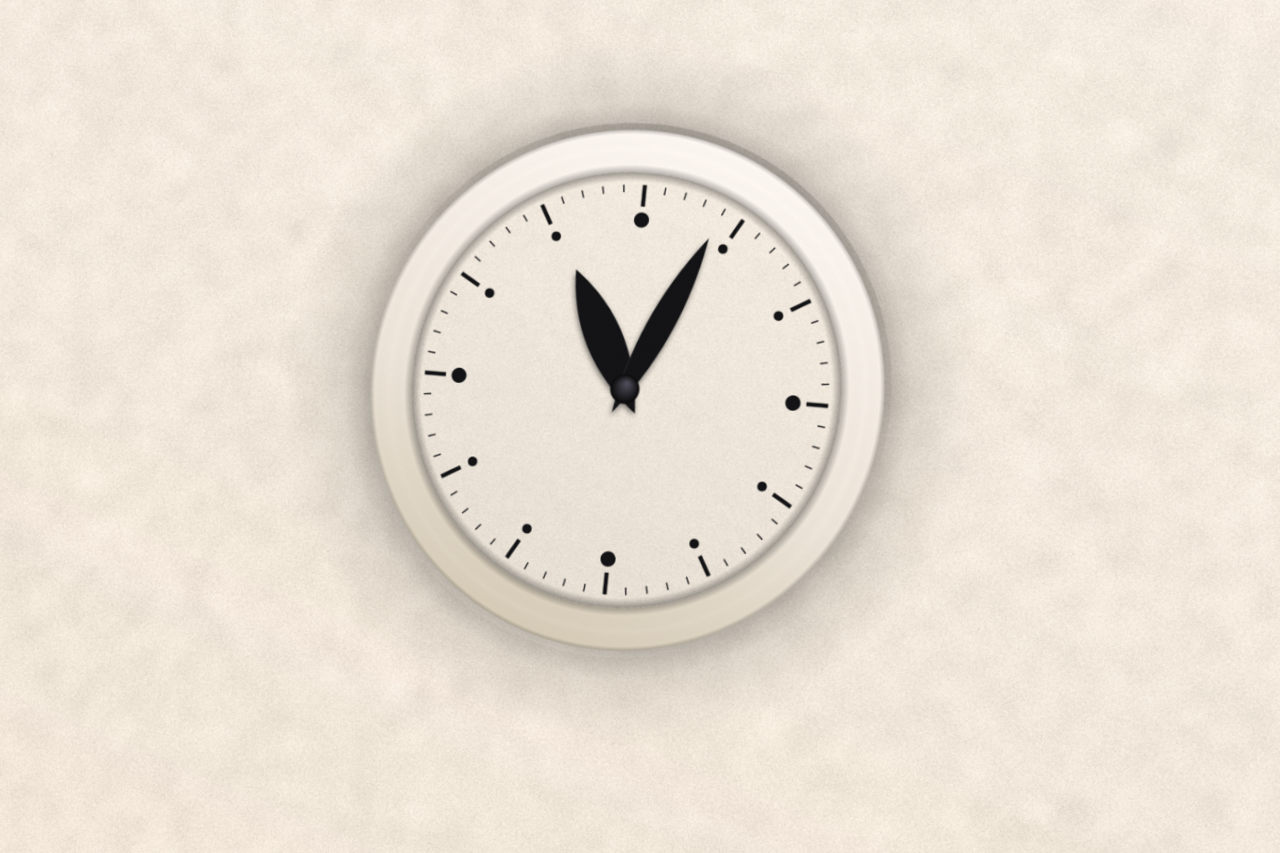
11:04
